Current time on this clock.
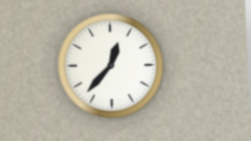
12:37
